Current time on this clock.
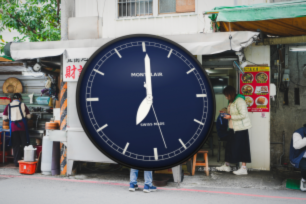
7:00:28
